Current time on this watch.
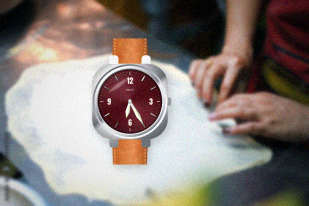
6:25
